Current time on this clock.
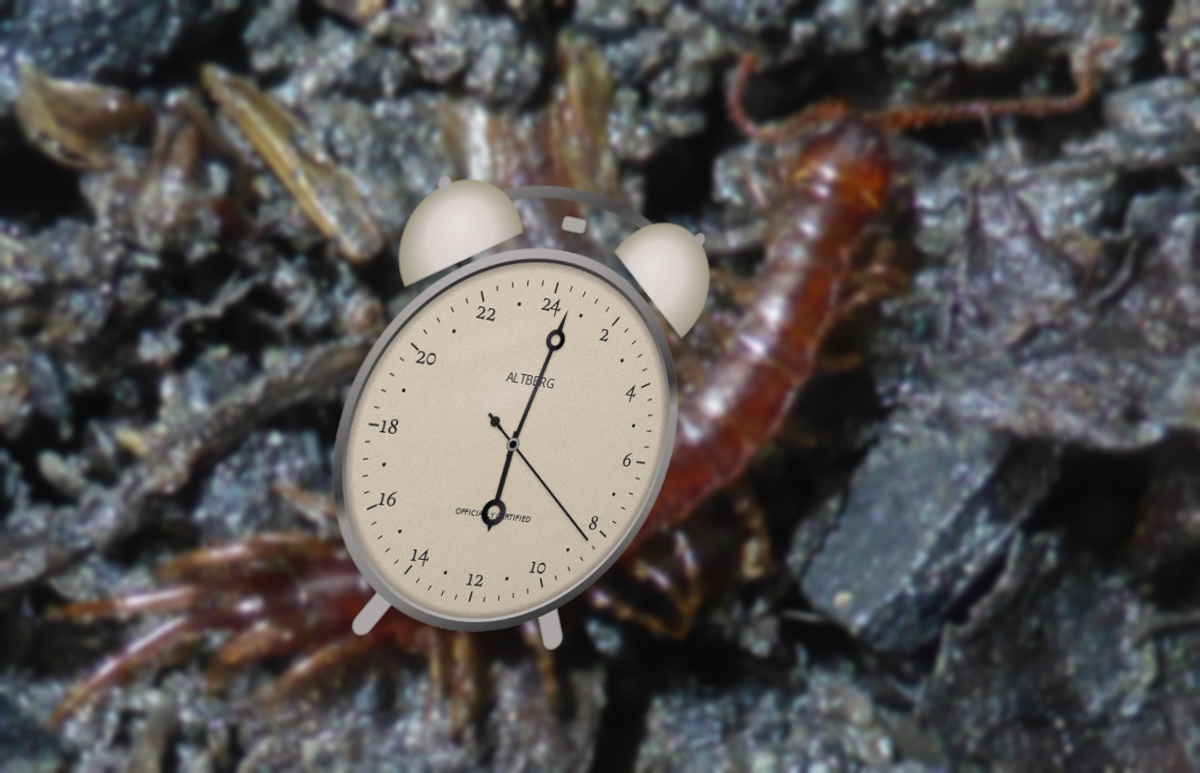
12:01:21
